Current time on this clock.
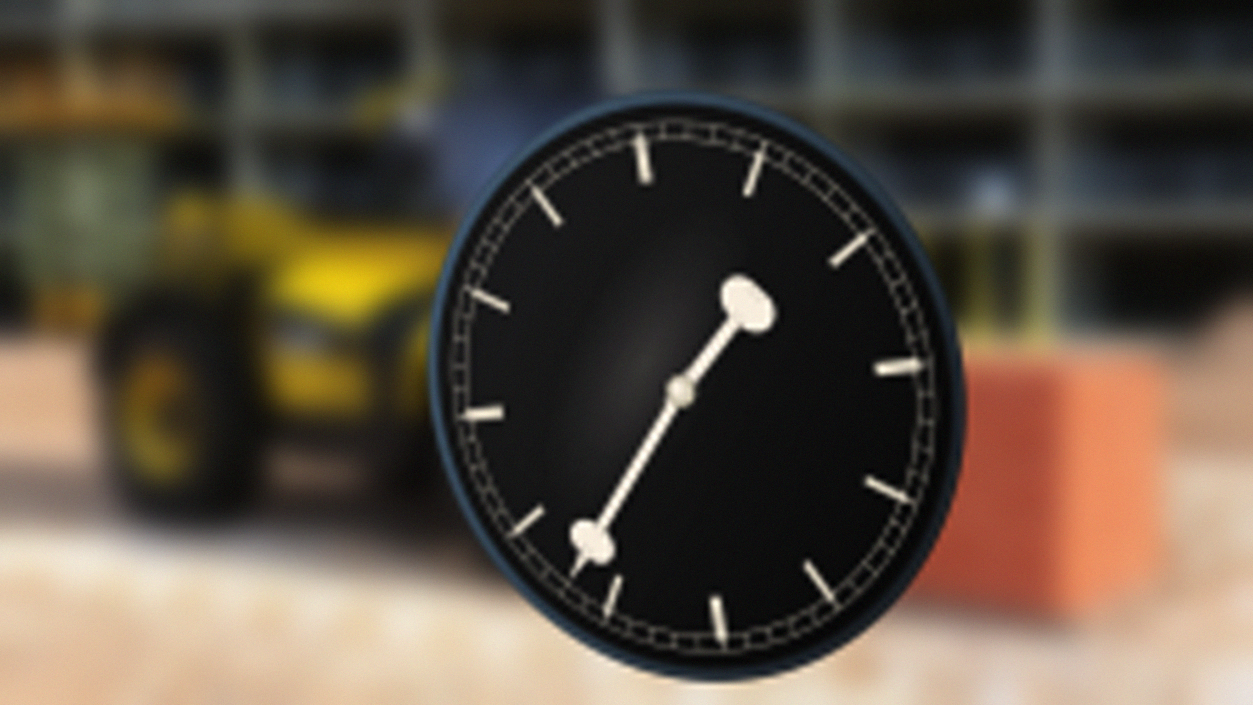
1:37
